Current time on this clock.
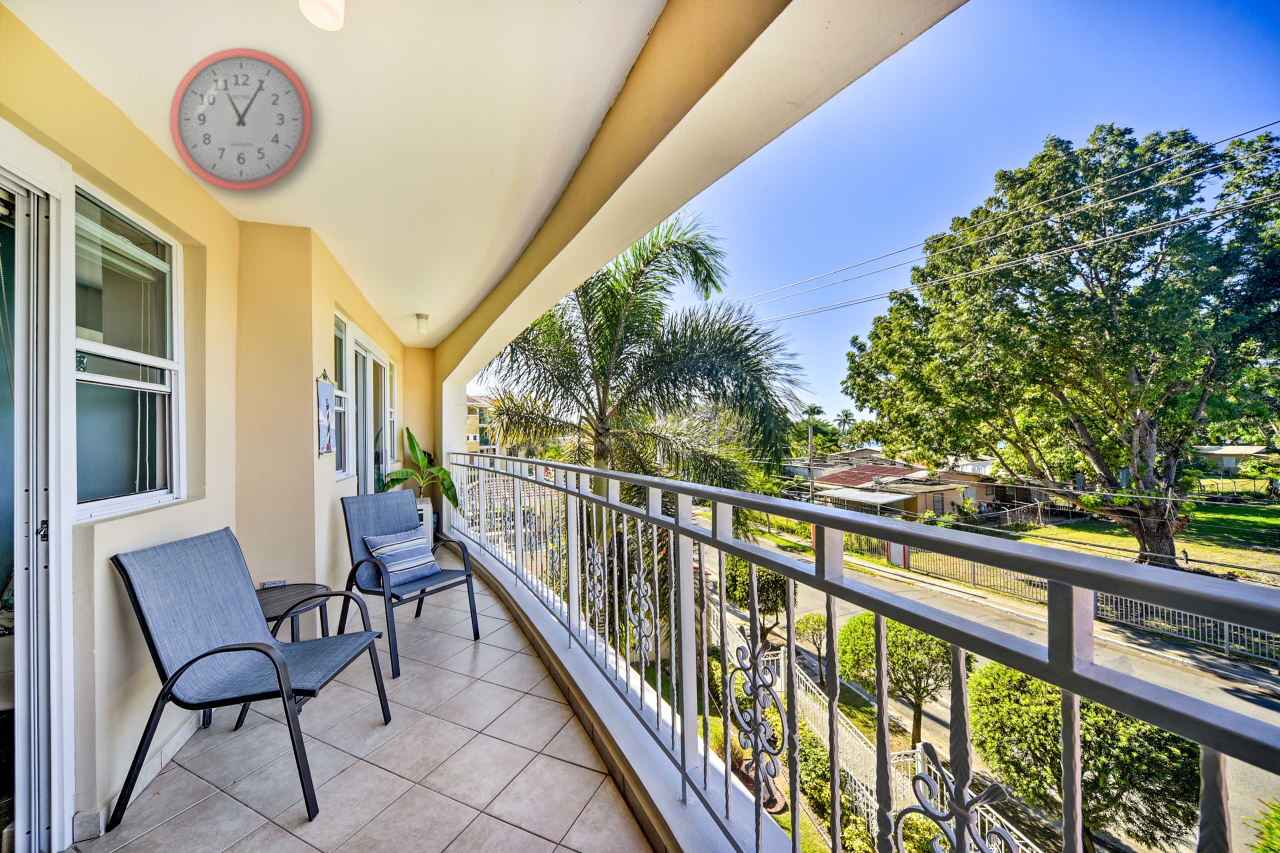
11:05
